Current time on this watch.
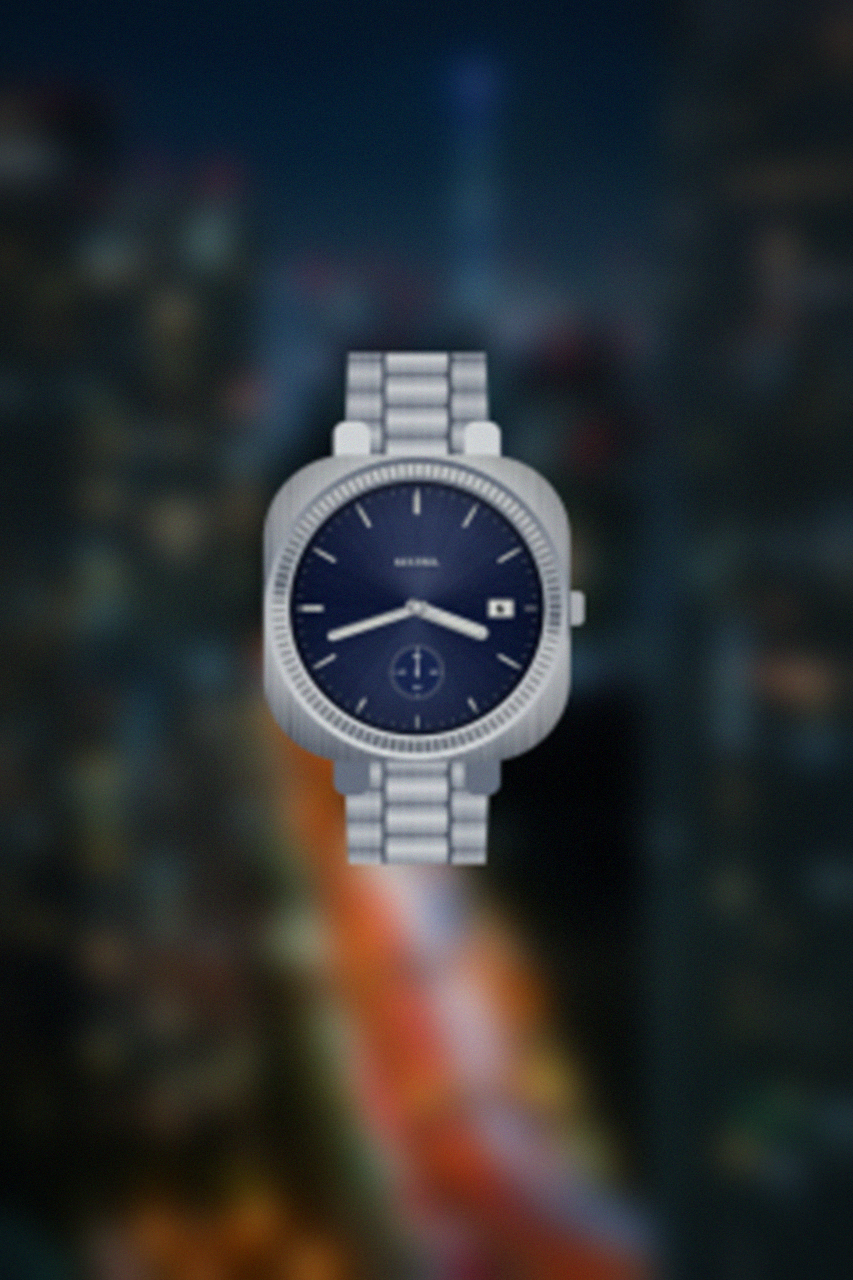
3:42
